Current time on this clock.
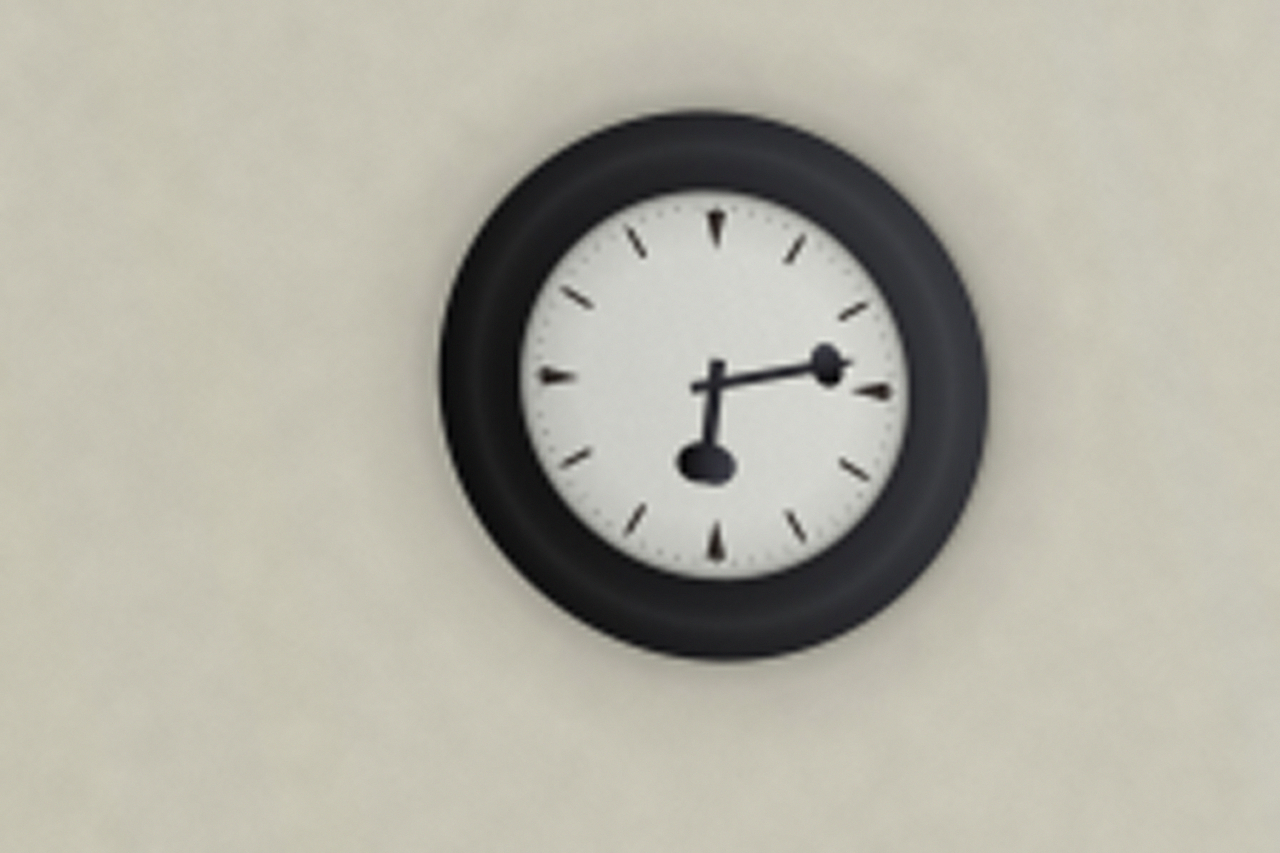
6:13
